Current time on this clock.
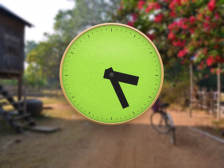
3:26
